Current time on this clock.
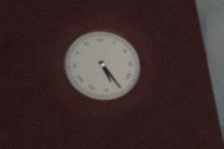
5:25
